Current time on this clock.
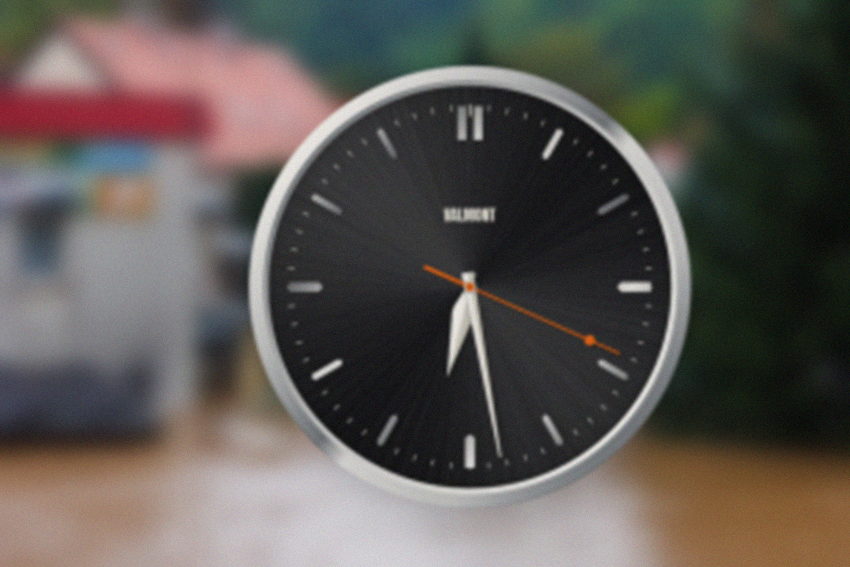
6:28:19
